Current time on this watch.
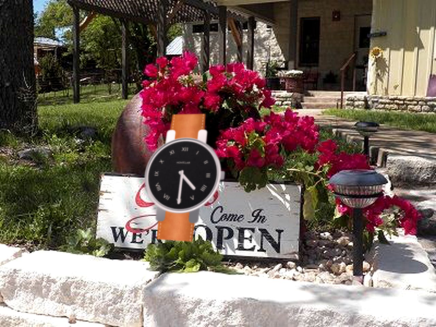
4:30
